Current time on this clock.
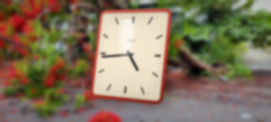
4:44
